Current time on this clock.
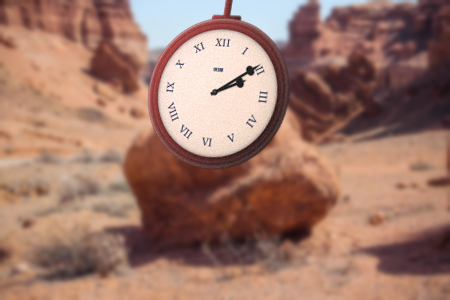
2:09
